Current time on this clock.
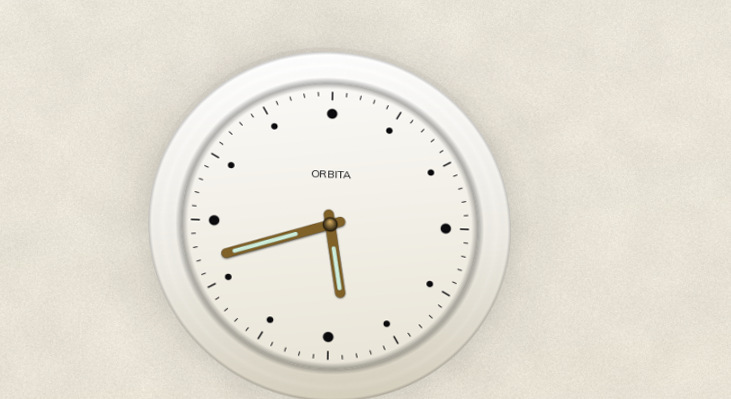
5:42
